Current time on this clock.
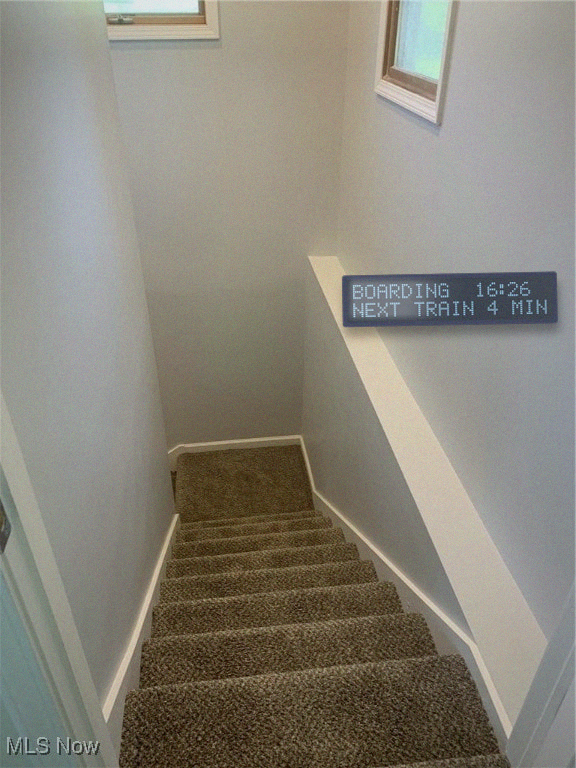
16:26
